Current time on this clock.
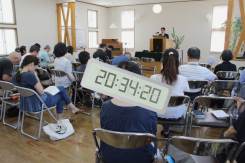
20:34:20
